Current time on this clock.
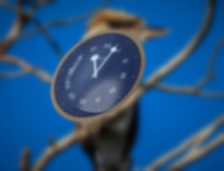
11:03
